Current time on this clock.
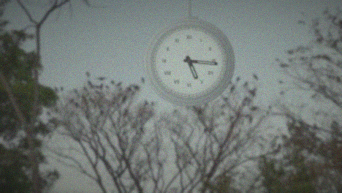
5:16
